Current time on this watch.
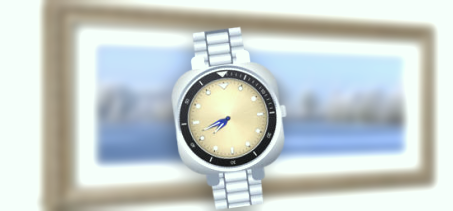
7:42
